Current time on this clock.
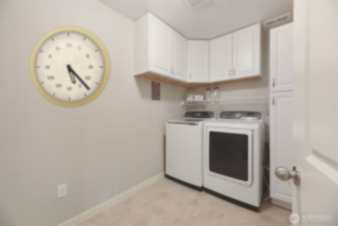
5:23
